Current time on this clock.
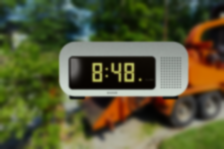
8:48
